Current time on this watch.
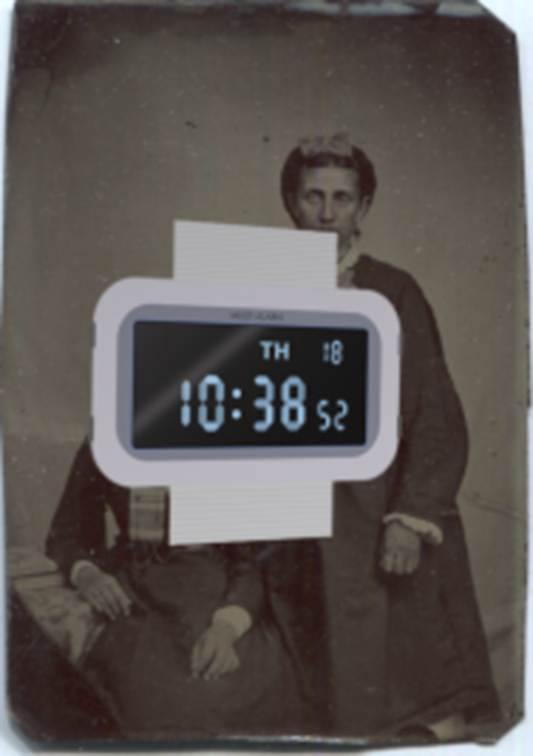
10:38:52
